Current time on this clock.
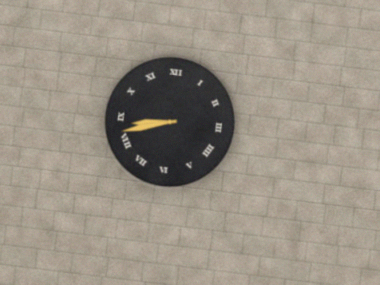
8:42
